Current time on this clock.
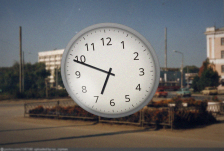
6:49
